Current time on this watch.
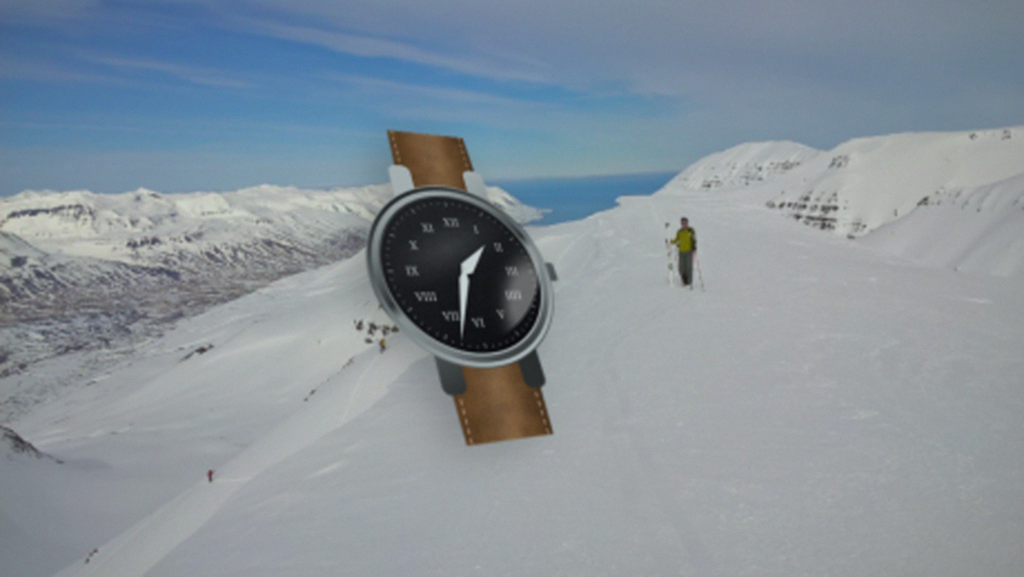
1:33
